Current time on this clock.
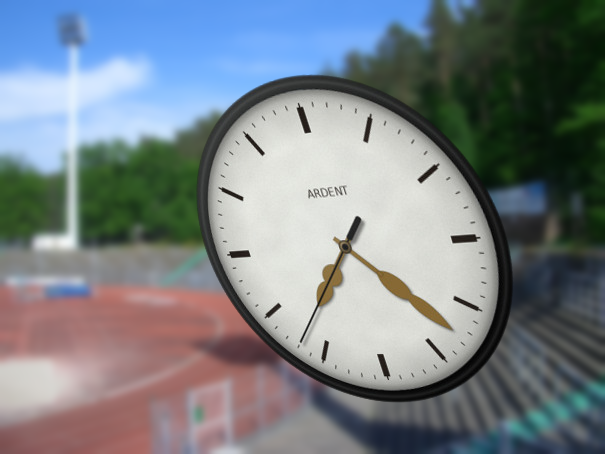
7:22:37
